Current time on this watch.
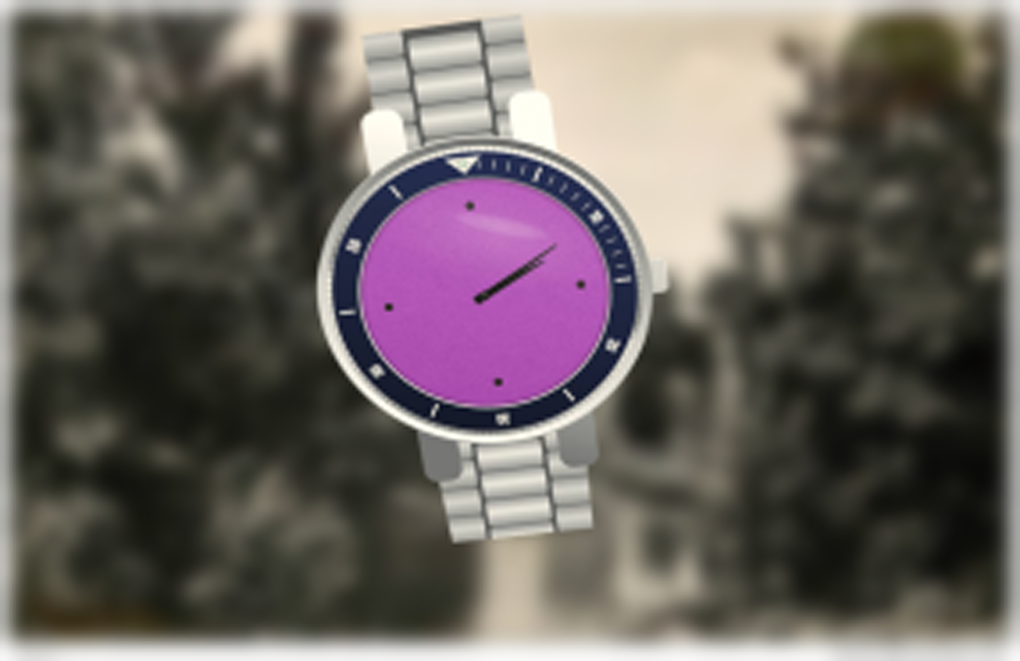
2:10
